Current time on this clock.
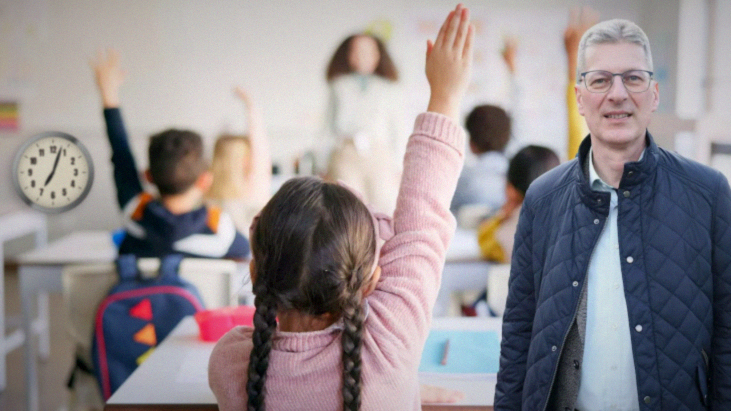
7:03
